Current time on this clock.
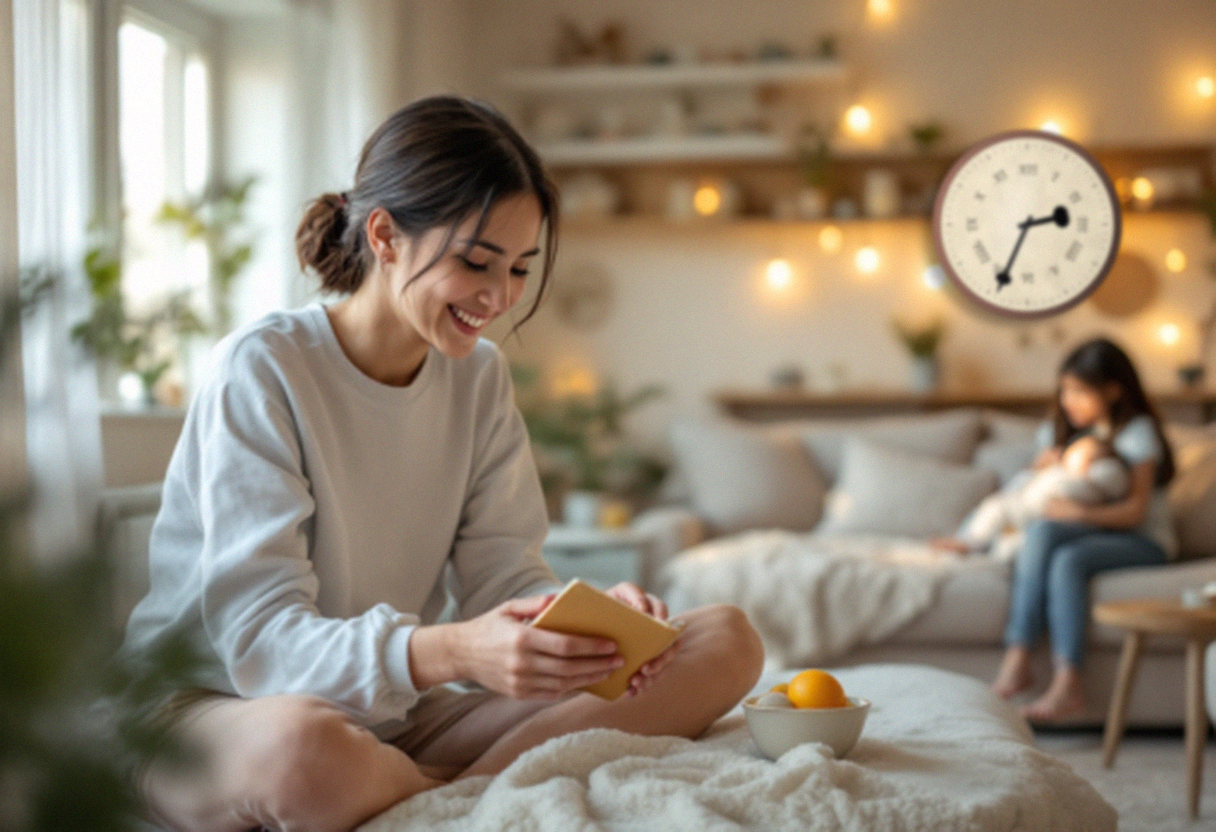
2:34
